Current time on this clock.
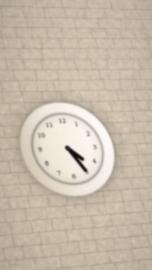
4:25
